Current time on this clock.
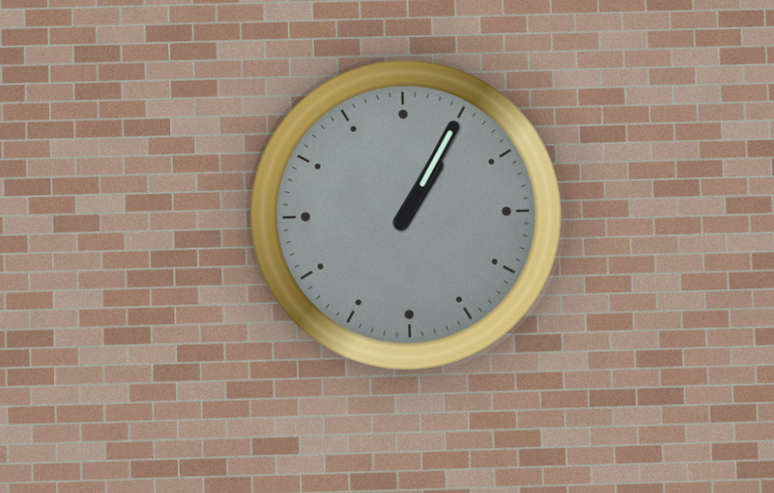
1:05
